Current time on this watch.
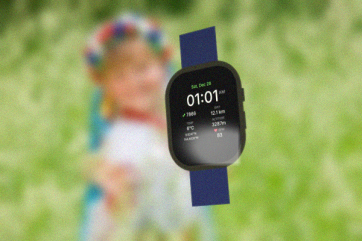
1:01
